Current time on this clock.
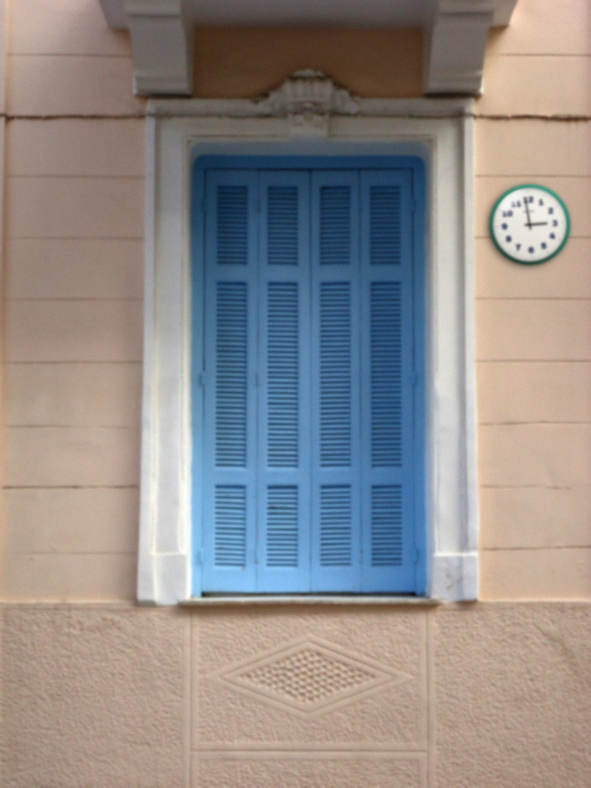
2:59
